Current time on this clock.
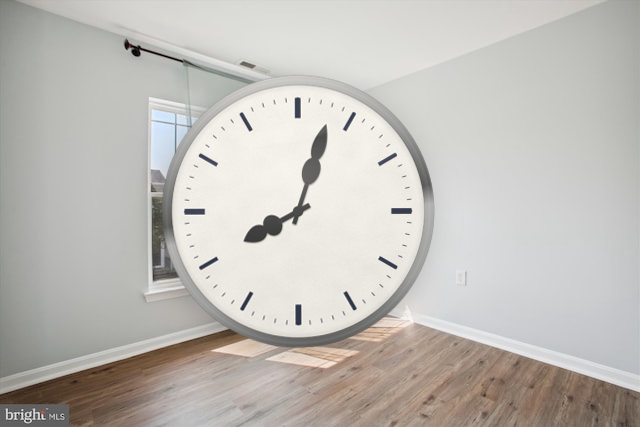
8:03
